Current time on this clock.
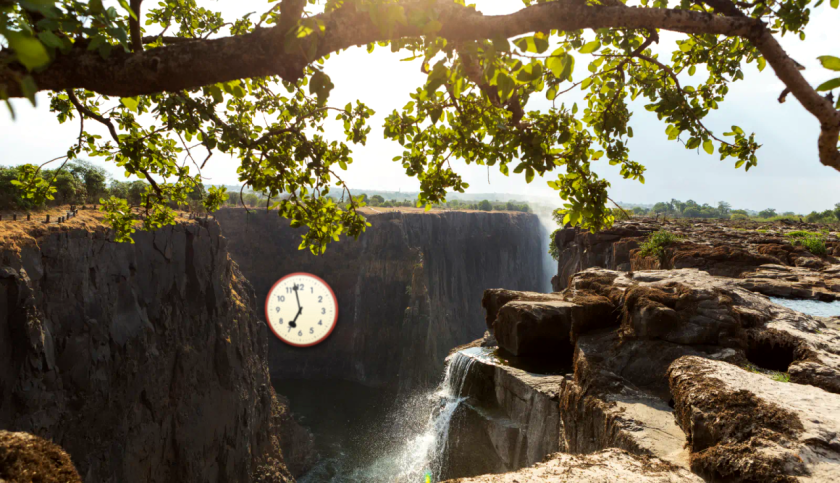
6:58
